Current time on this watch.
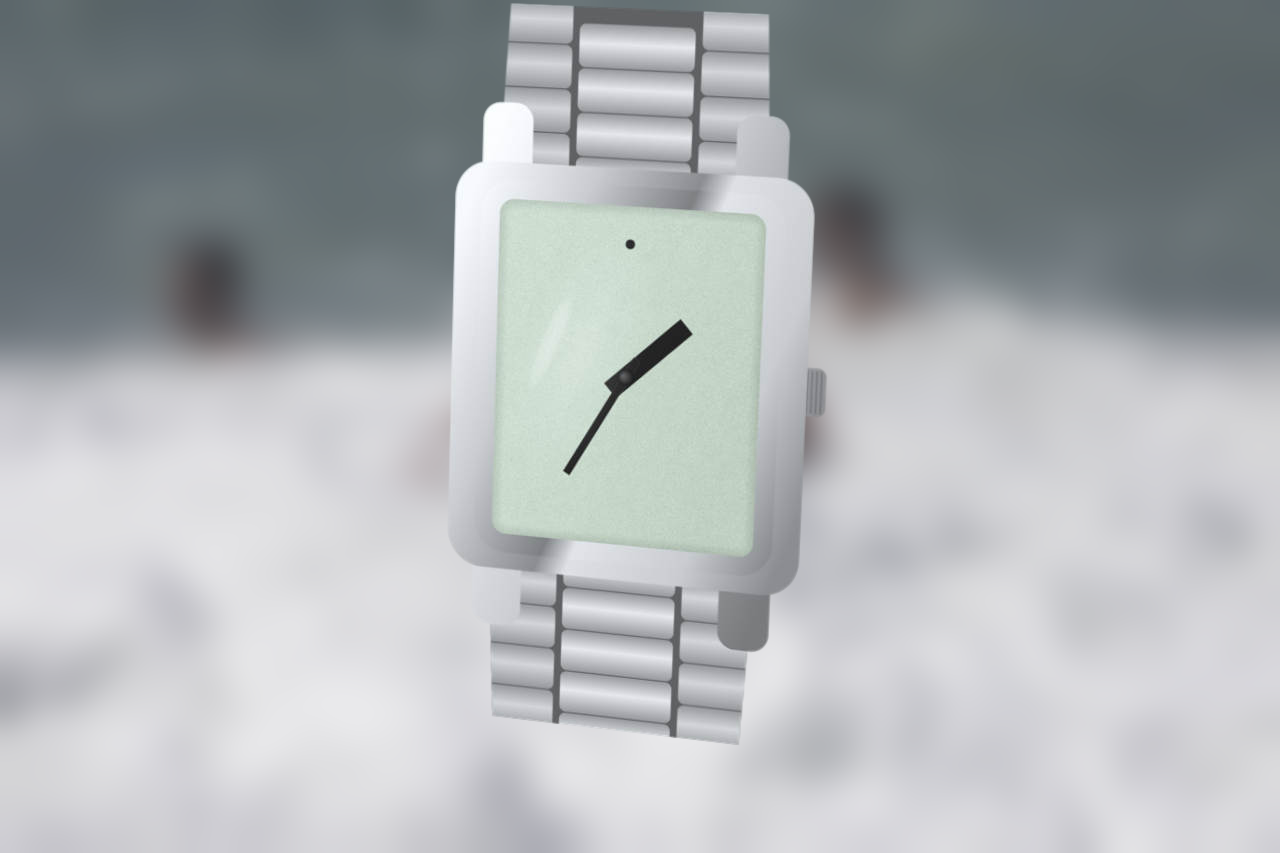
1:35
